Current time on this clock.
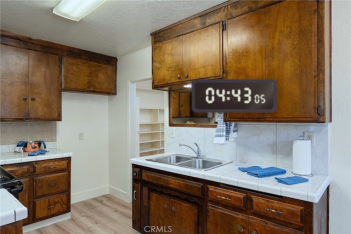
4:43:05
